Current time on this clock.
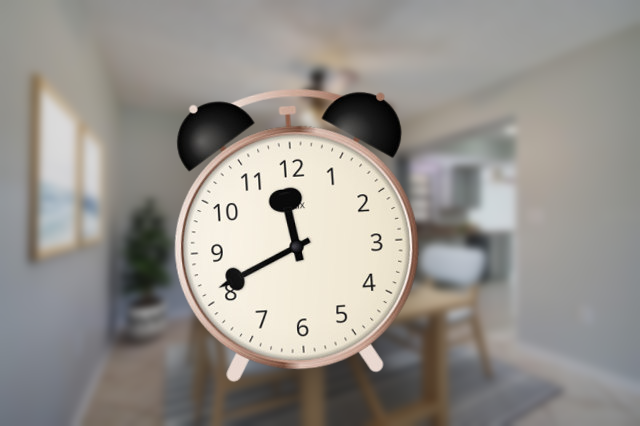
11:41
